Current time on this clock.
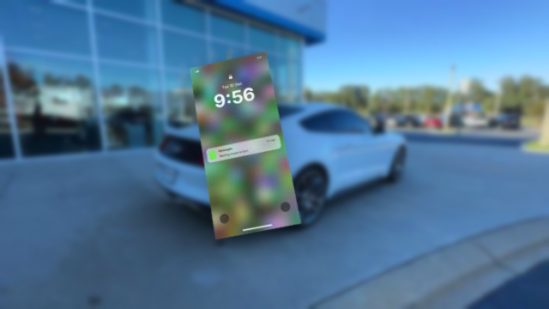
9:56
